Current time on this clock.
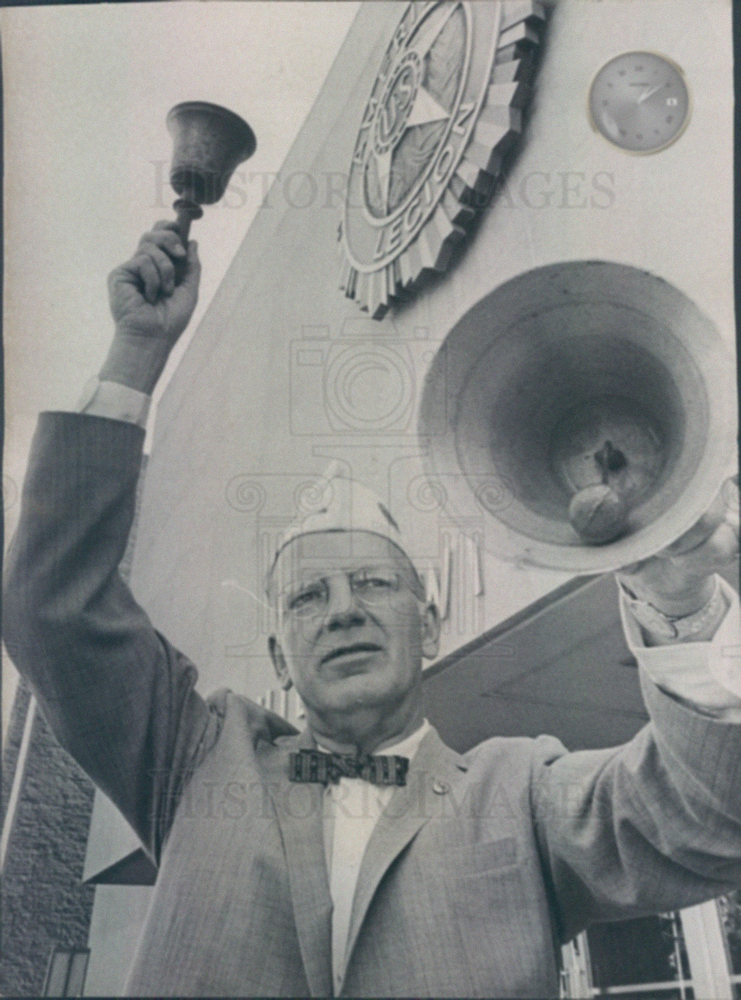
1:09
